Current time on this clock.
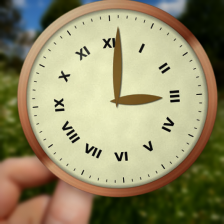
3:01
